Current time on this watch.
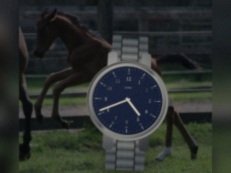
4:41
